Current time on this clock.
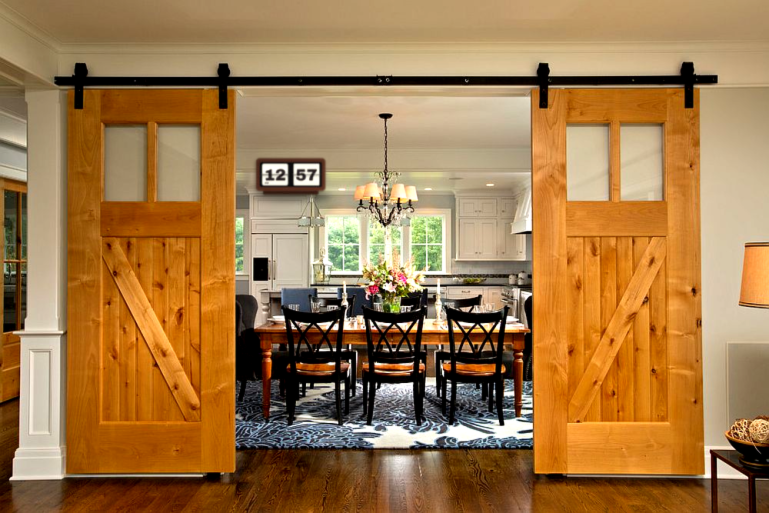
12:57
